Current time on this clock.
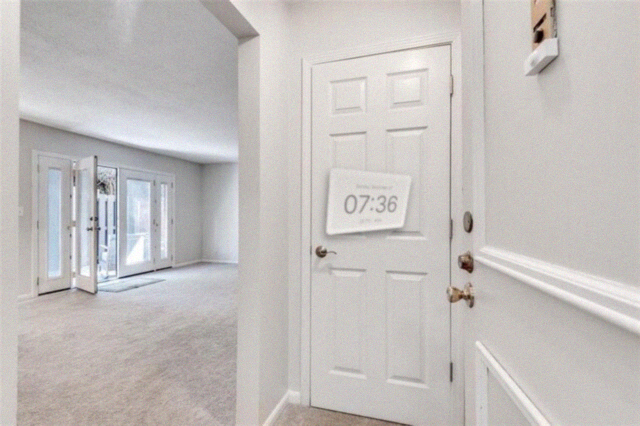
7:36
